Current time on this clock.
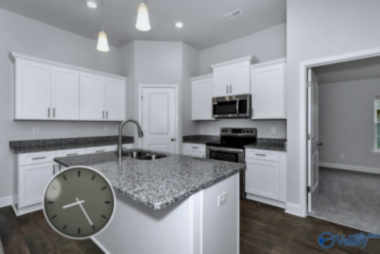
8:25
